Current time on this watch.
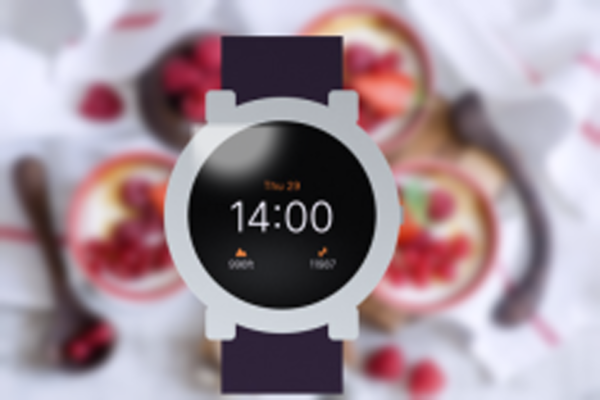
14:00
